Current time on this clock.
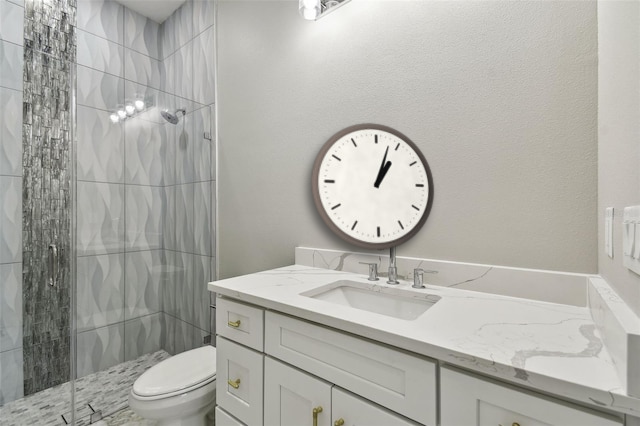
1:03
